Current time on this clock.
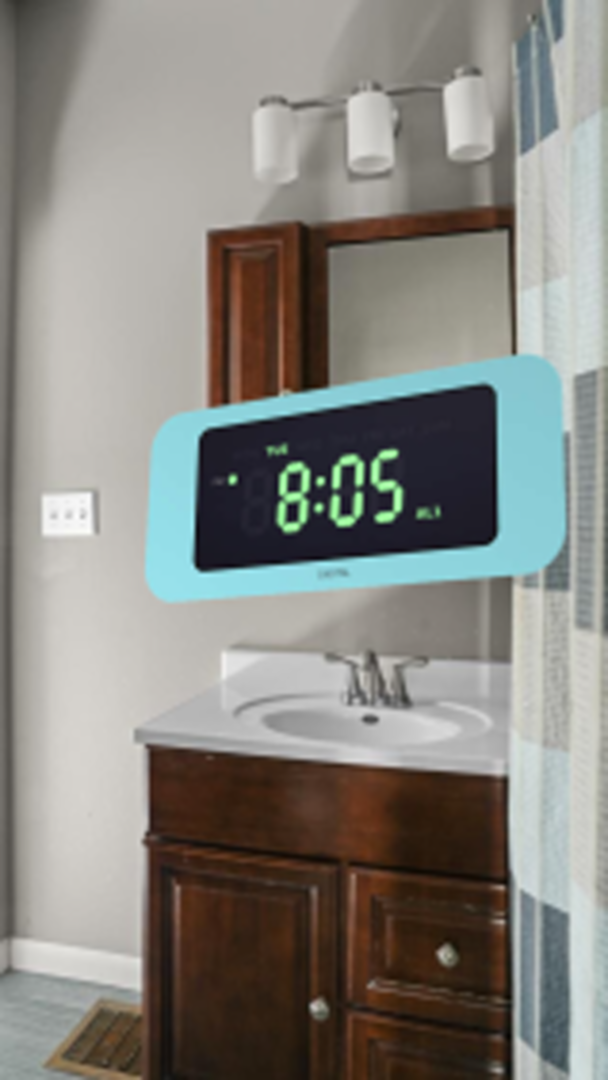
8:05
